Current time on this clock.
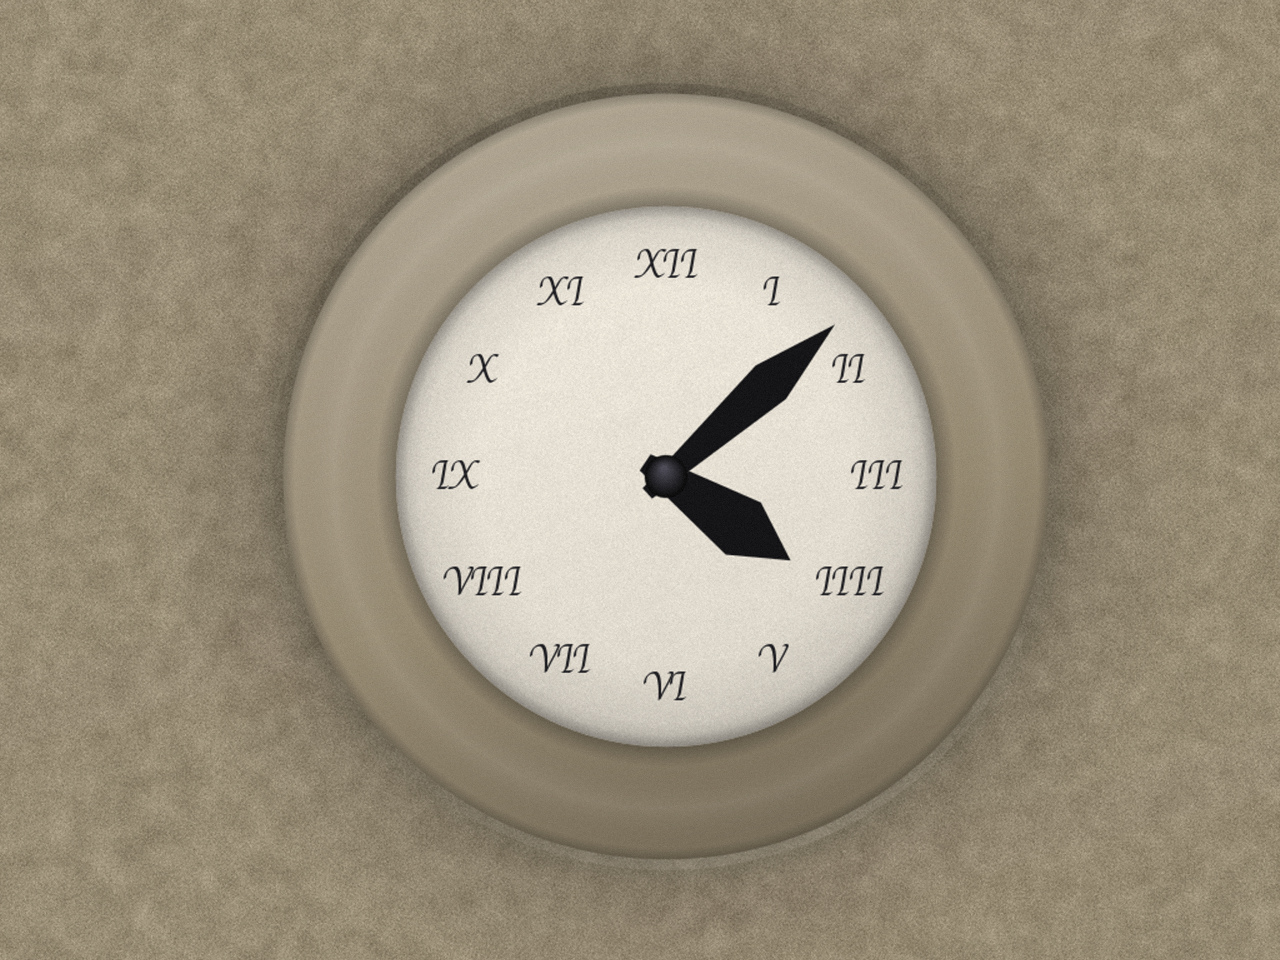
4:08
